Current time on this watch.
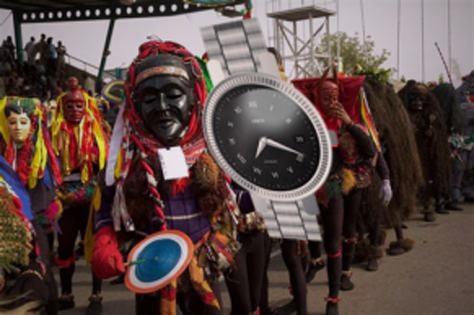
7:19
